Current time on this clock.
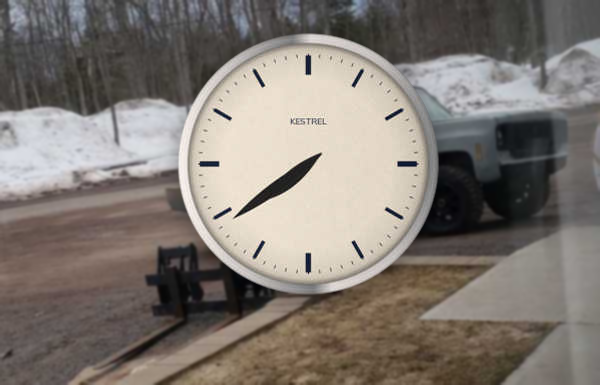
7:39
